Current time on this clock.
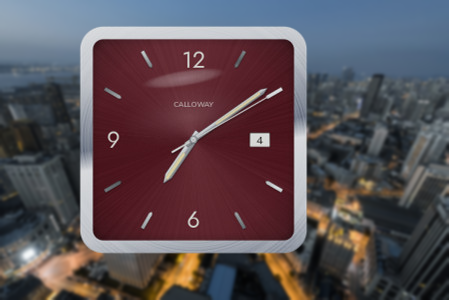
7:09:10
